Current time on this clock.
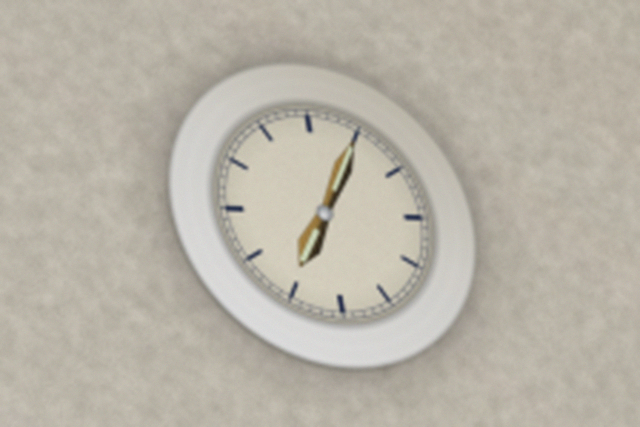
7:05
